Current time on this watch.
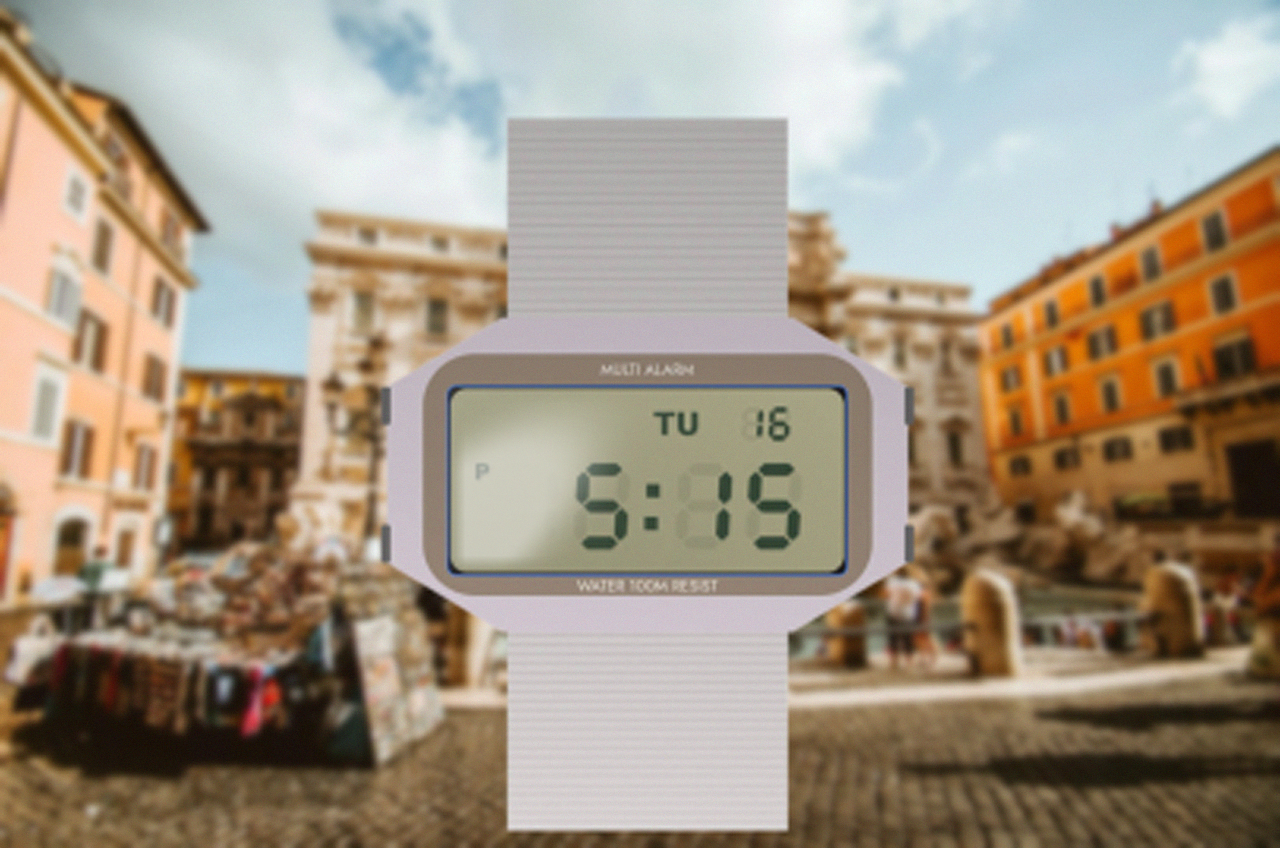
5:15
